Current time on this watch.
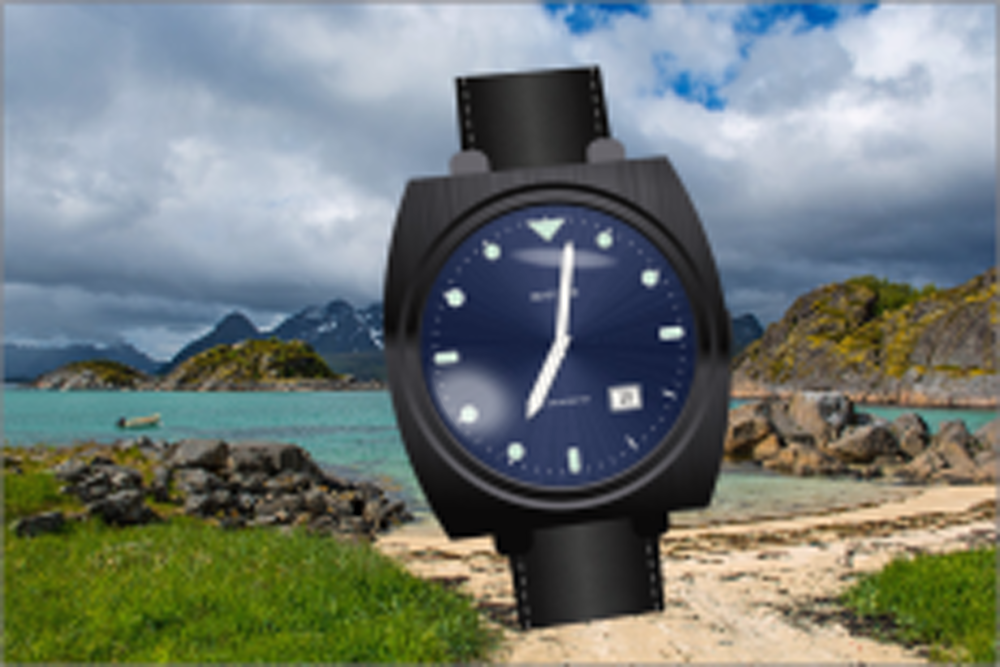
7:02
